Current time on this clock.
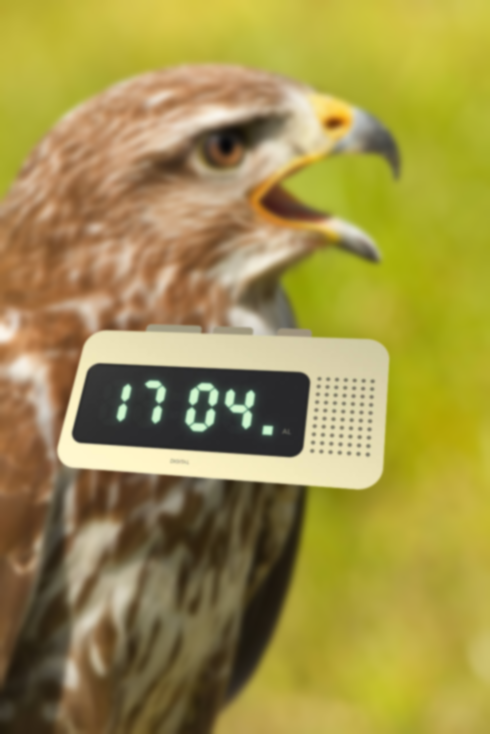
17:04
